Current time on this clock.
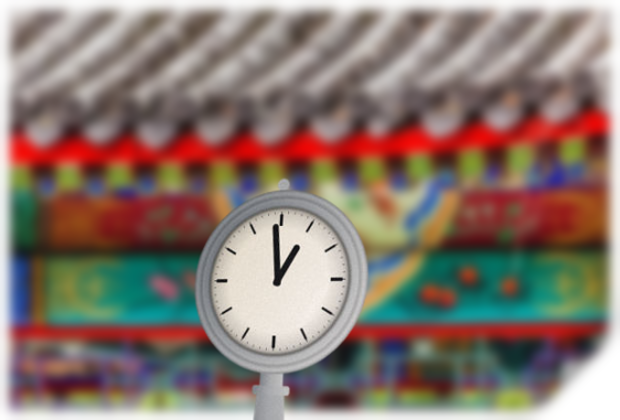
12:59
